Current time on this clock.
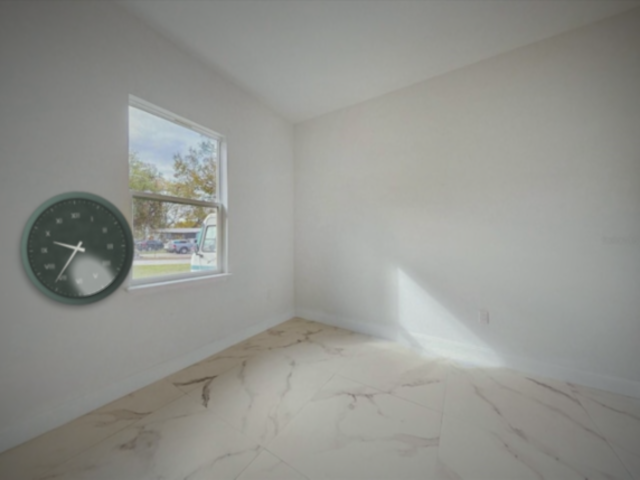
9:36
